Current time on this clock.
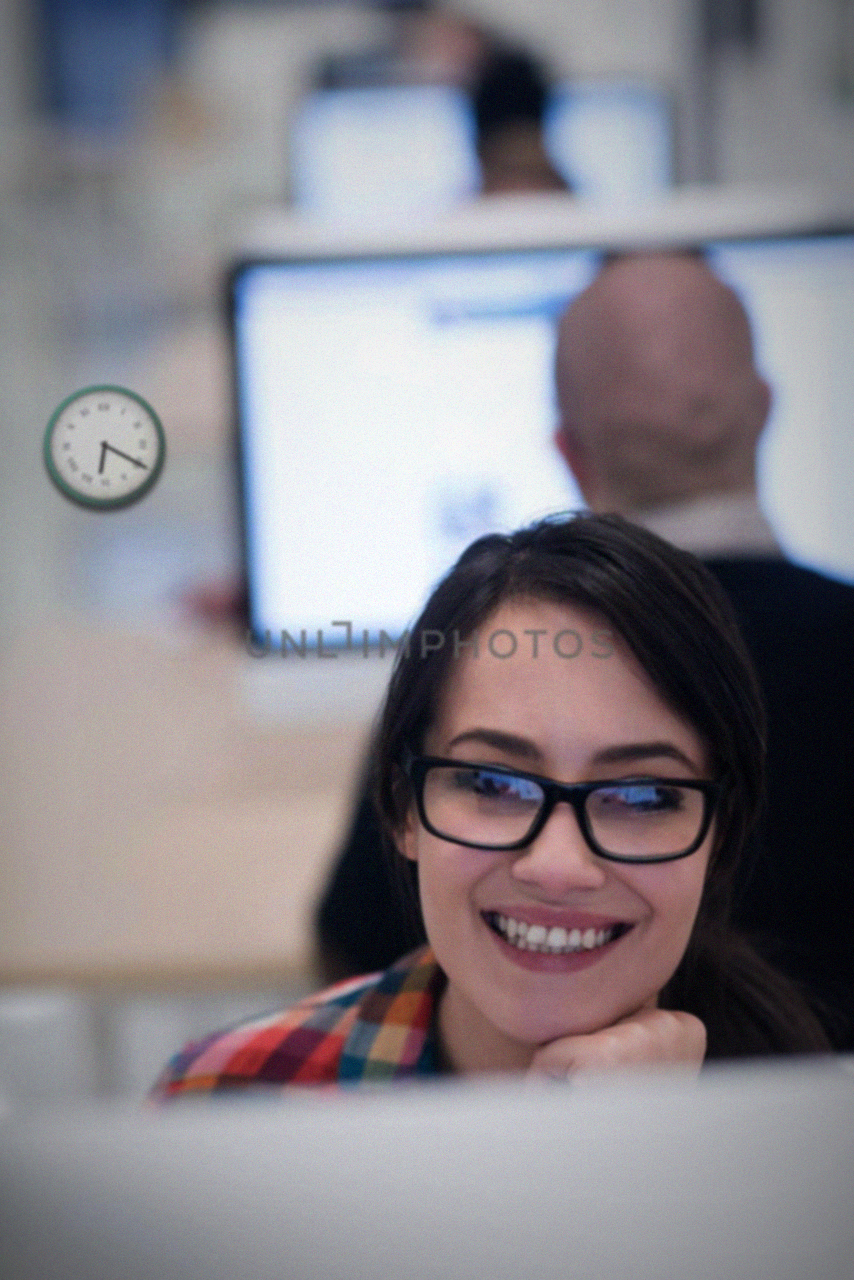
6:20
